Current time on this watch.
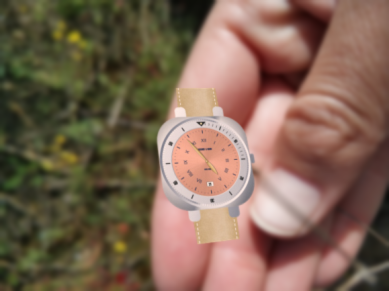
4:54
